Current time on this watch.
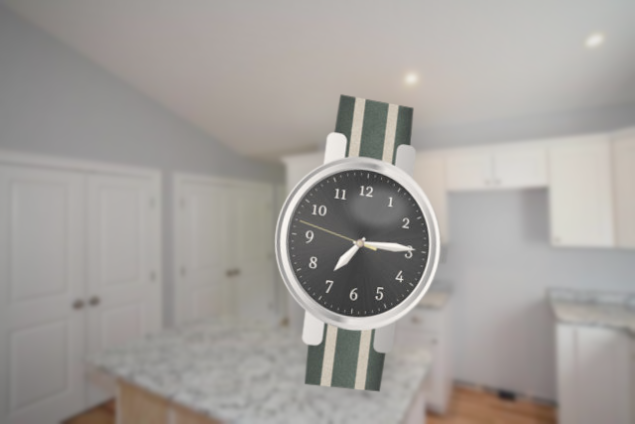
7:14:47
